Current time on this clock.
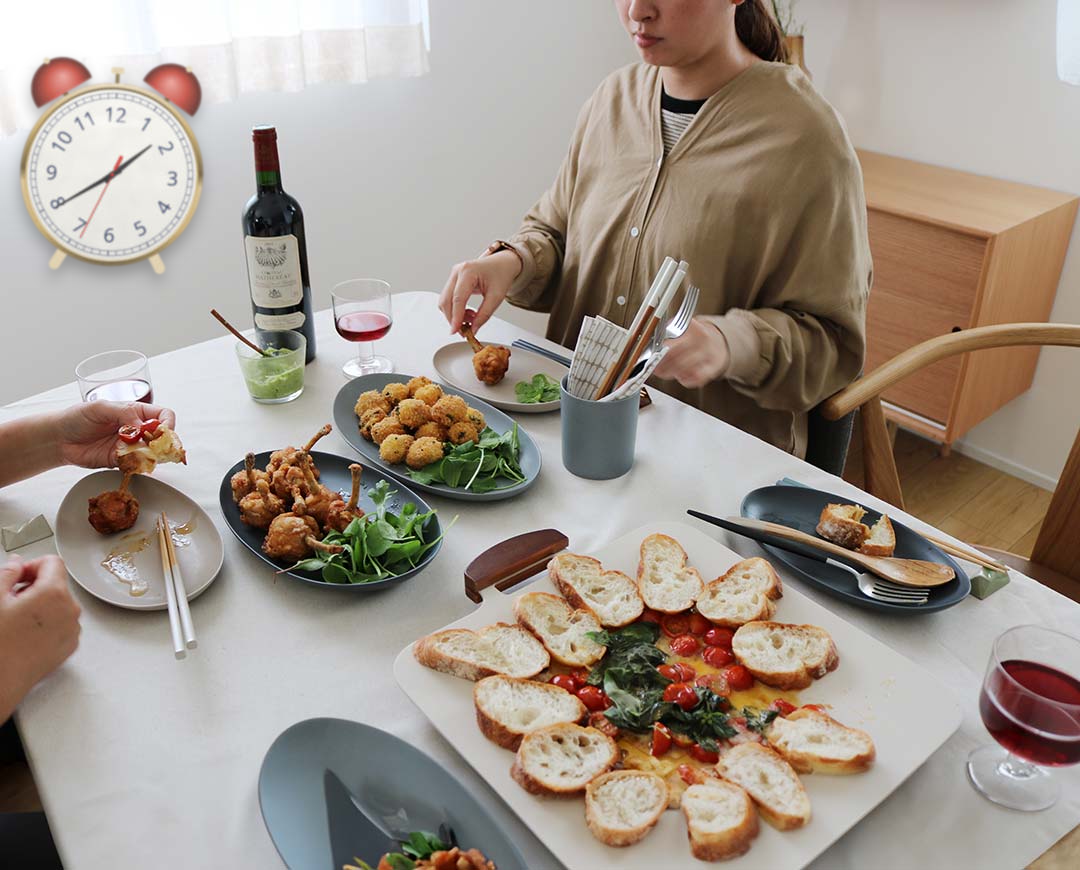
1:39:34
